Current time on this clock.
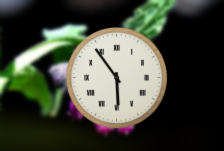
5:54
